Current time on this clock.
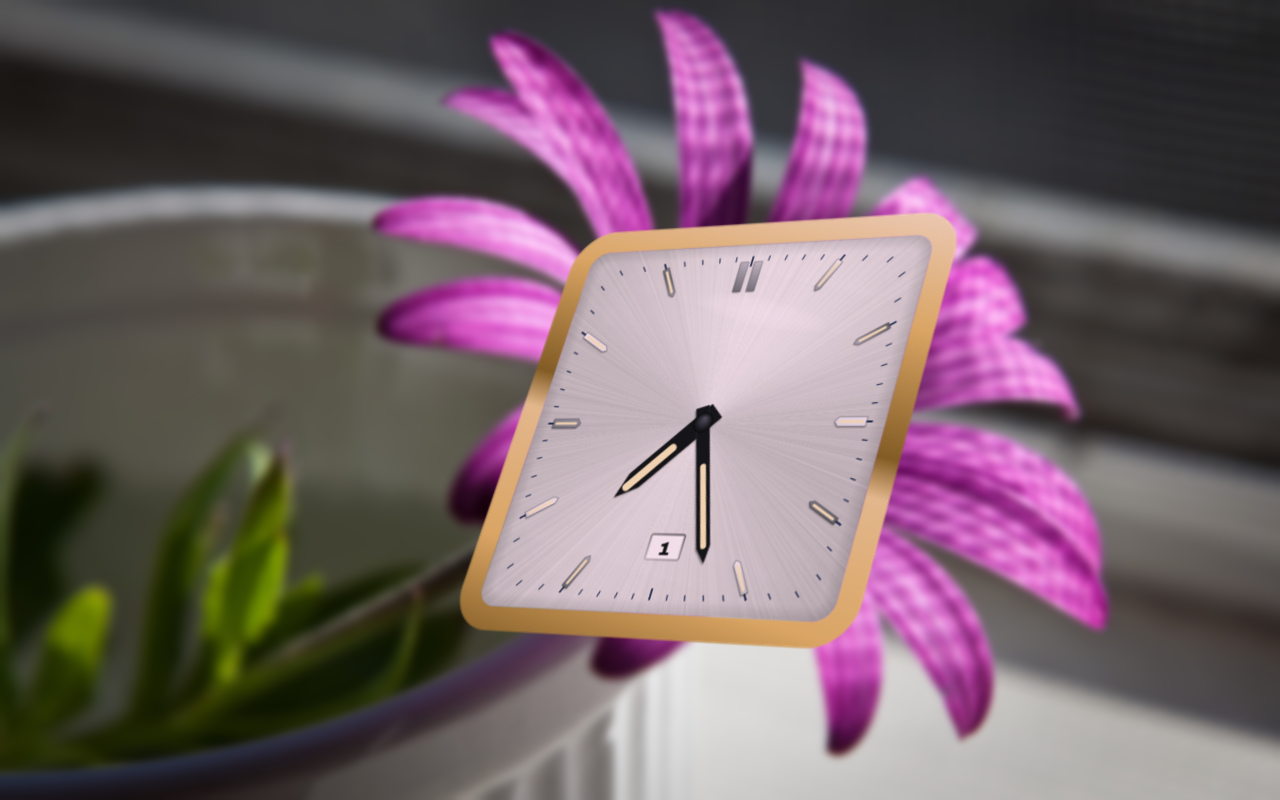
7:27
